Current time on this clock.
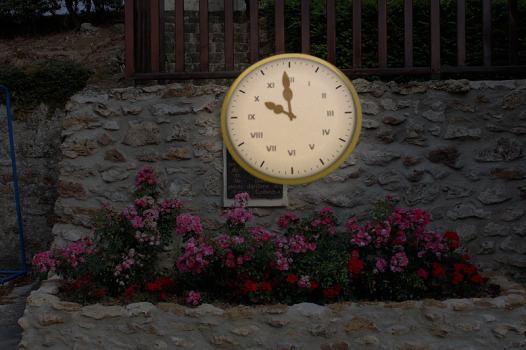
9:59
